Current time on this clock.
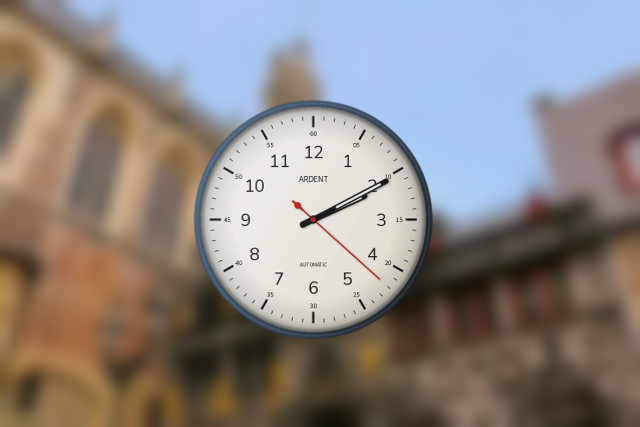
2:10:22
